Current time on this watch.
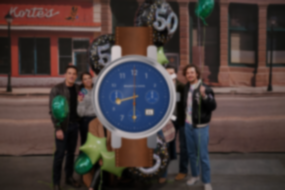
8:30
